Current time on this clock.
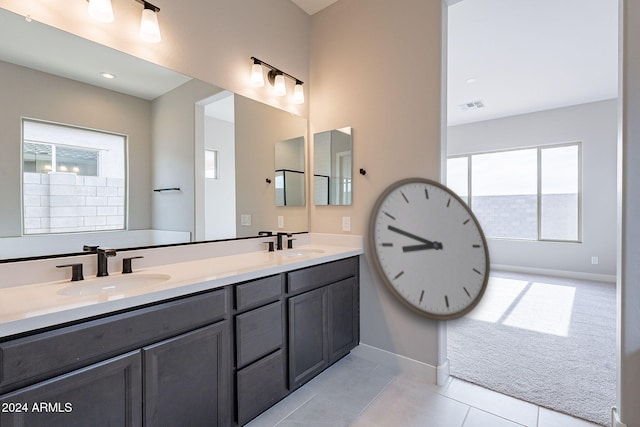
8:48
